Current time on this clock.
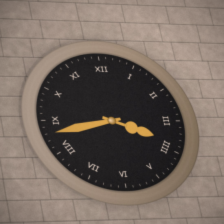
3:43
